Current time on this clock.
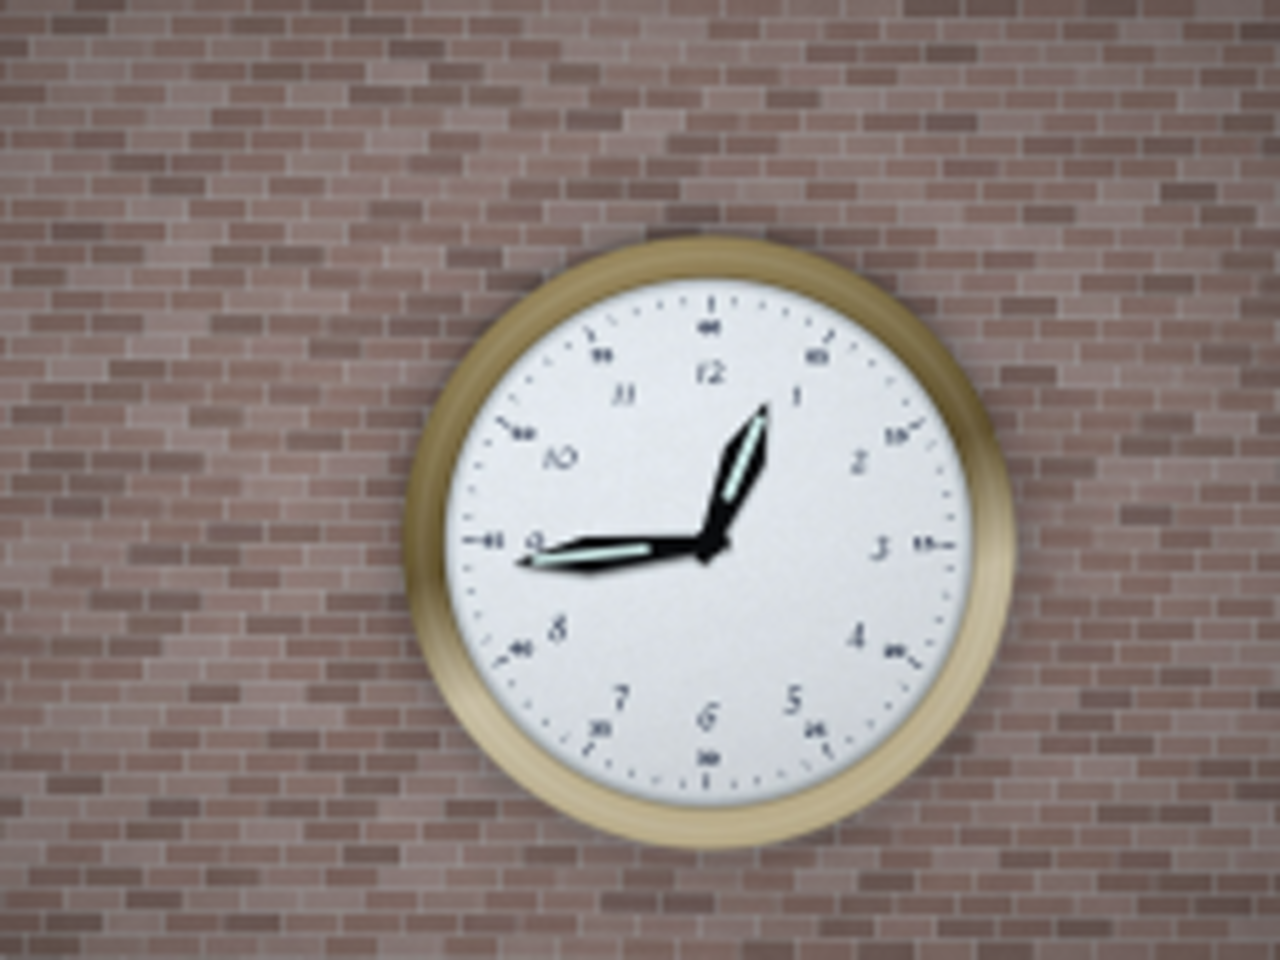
12:44
